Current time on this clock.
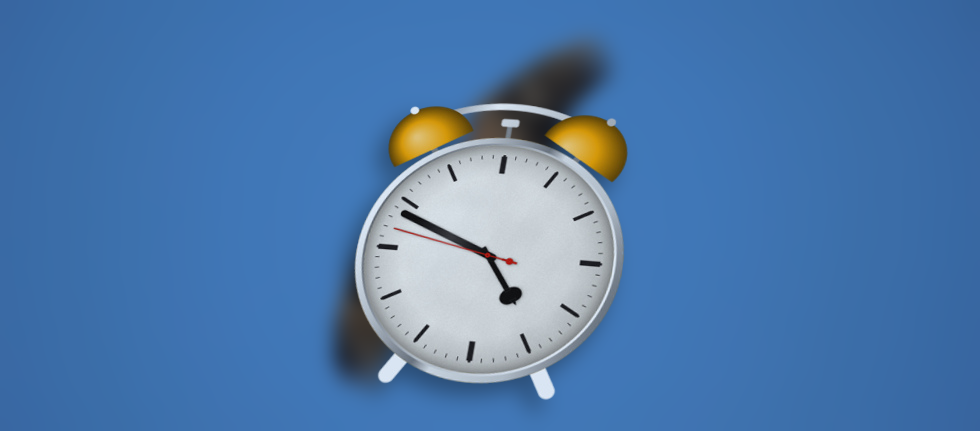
4:48:47
